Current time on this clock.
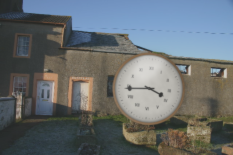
3:44
